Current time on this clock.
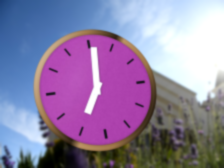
7:01
